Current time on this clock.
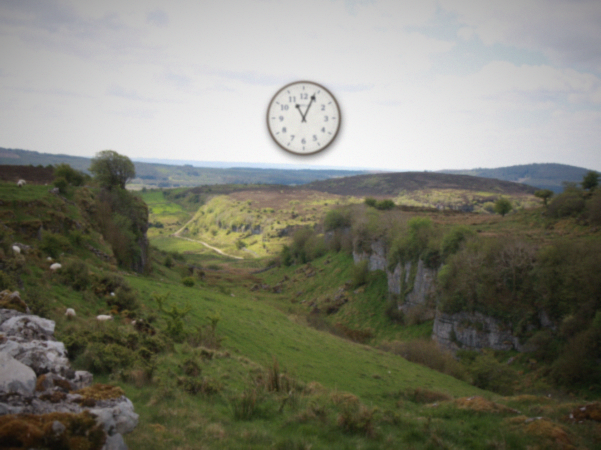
11:04
